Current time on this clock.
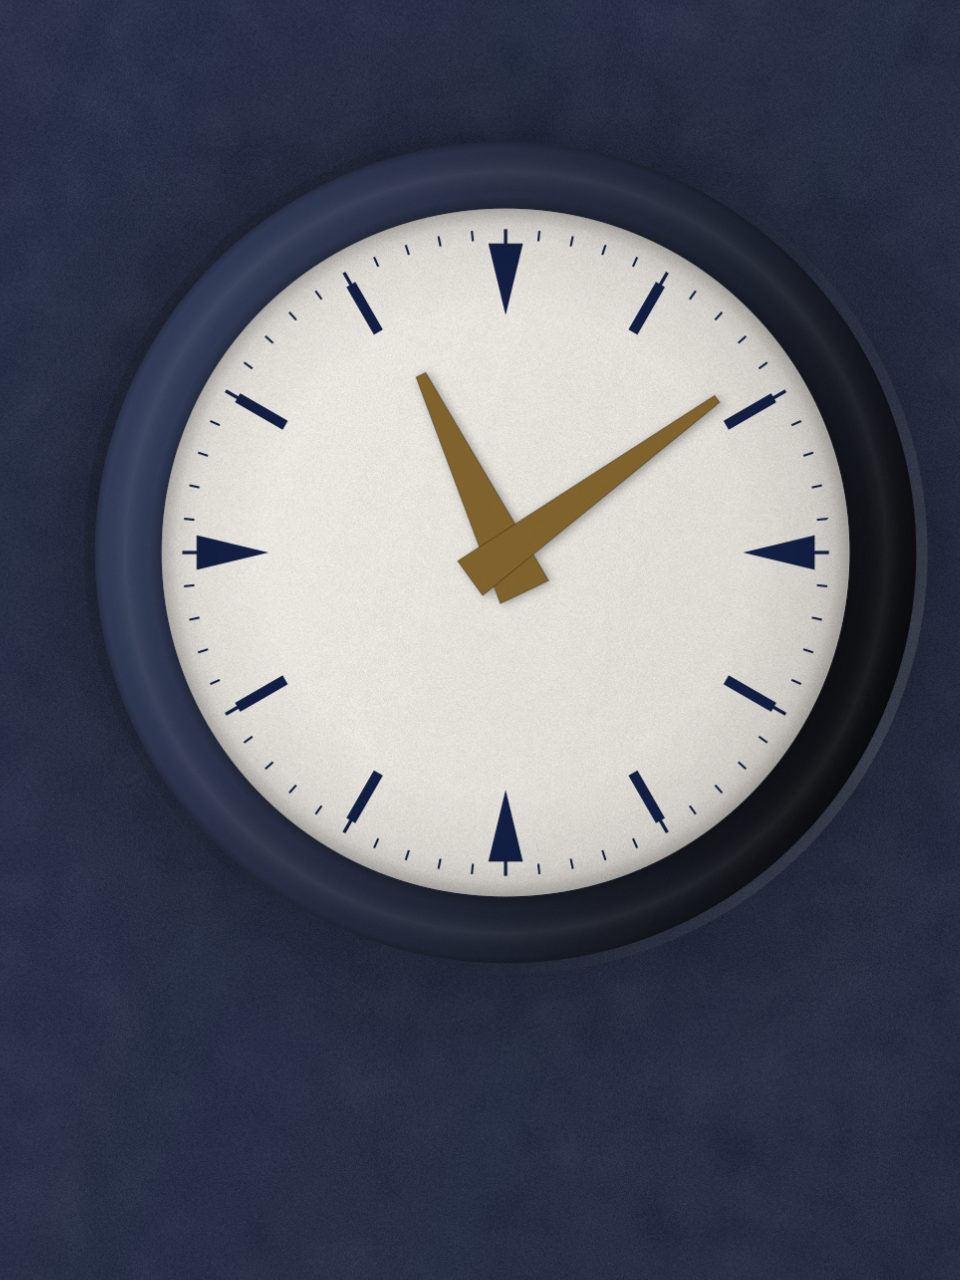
11:09
